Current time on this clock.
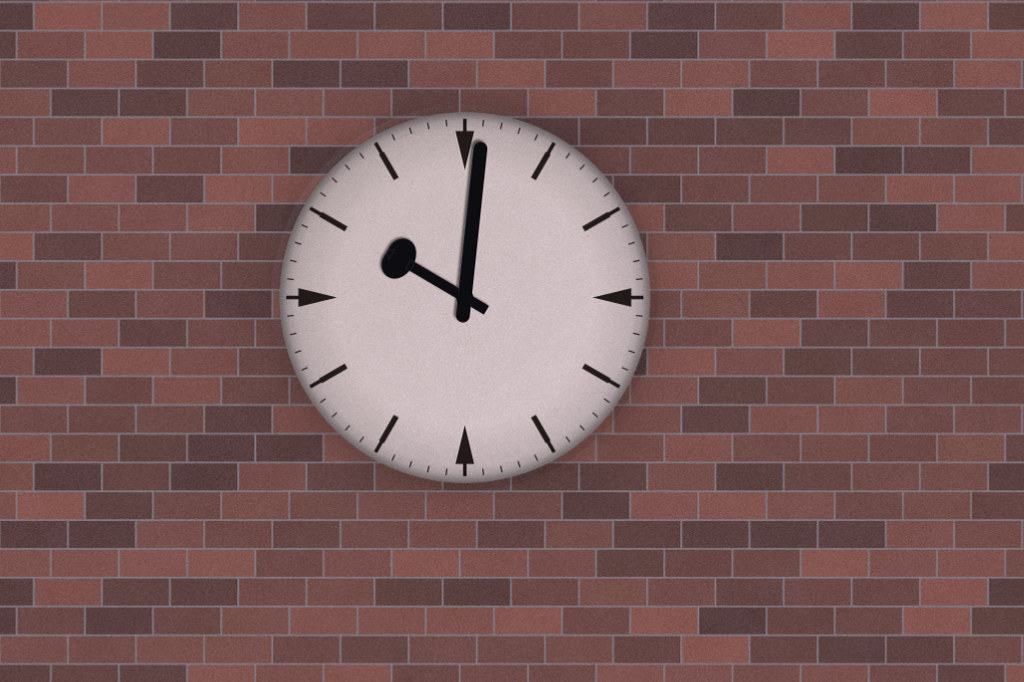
10:01
